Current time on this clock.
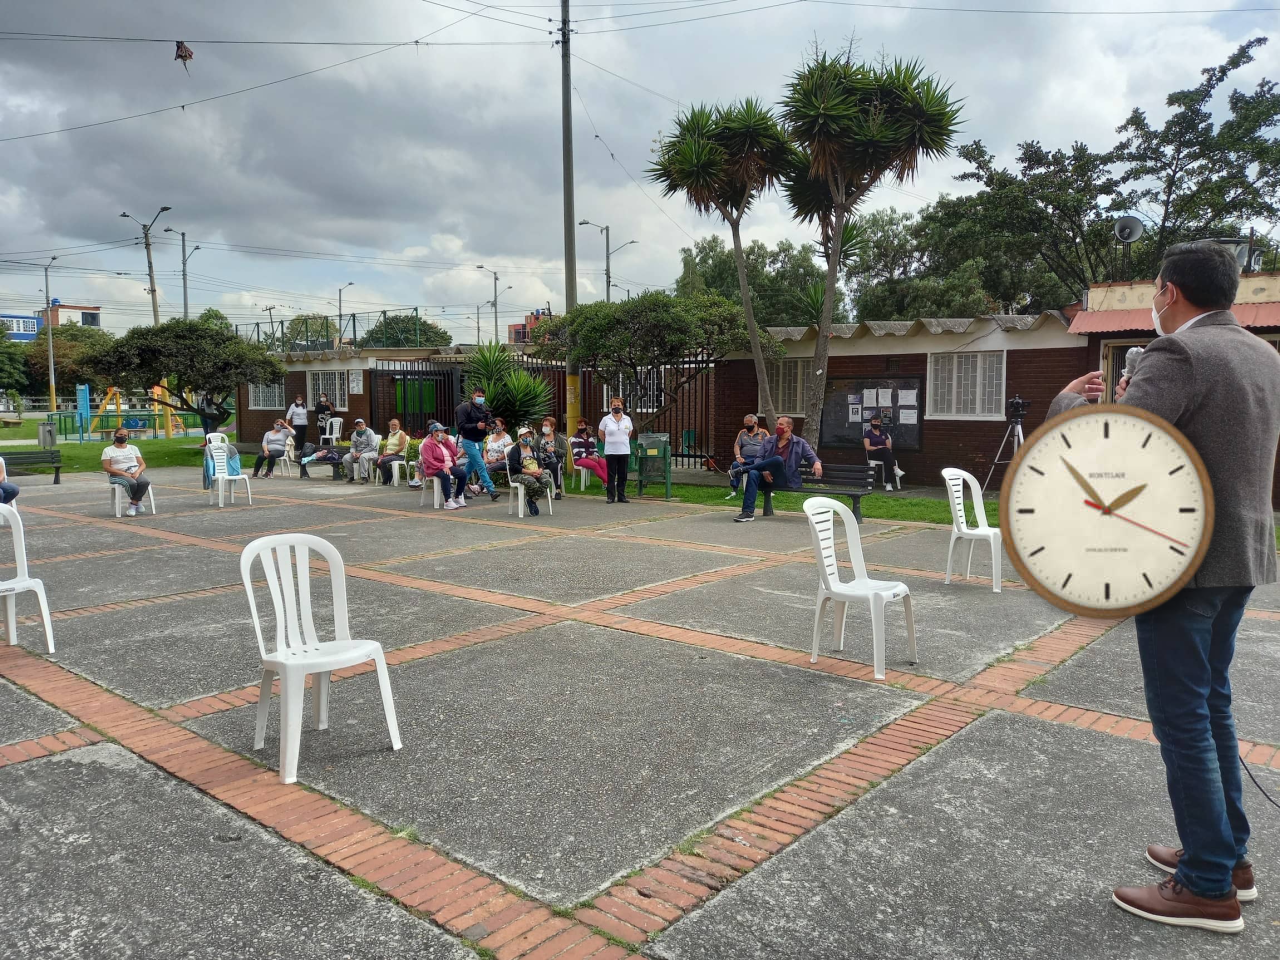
1:53:19
